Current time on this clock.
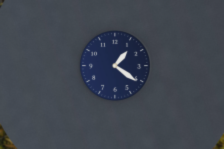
1:21
